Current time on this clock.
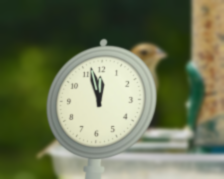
11:57
